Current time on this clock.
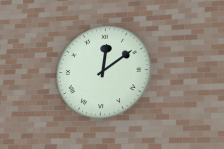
12:09
